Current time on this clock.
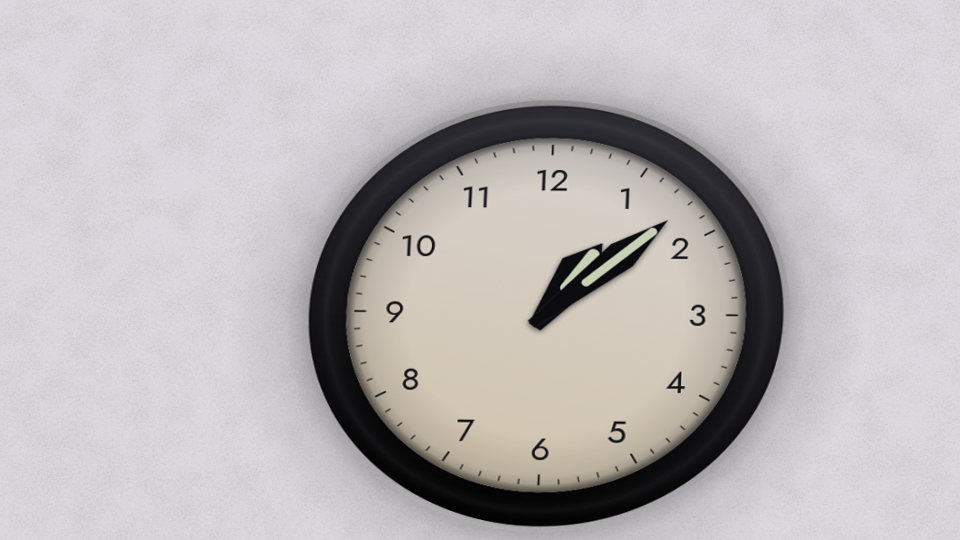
1:08
